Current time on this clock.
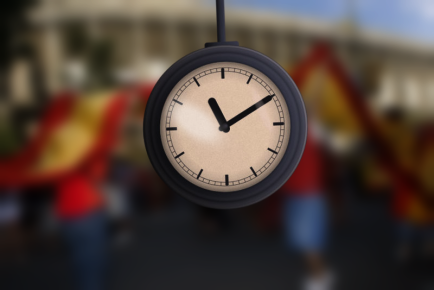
11:10
